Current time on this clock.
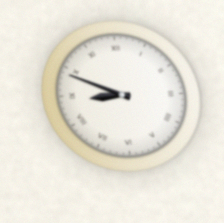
8:49
